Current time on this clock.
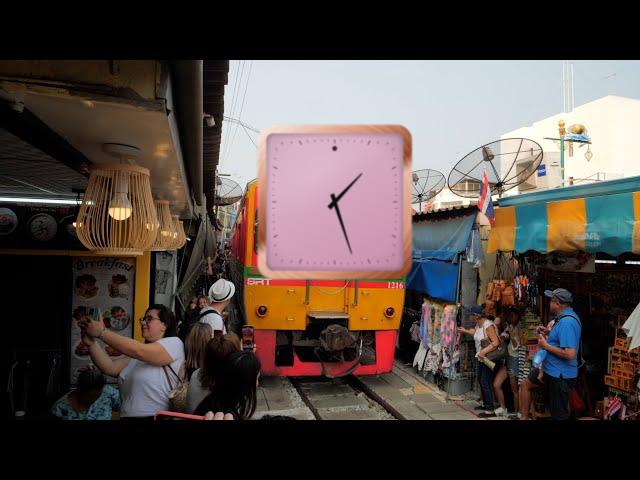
1:27
